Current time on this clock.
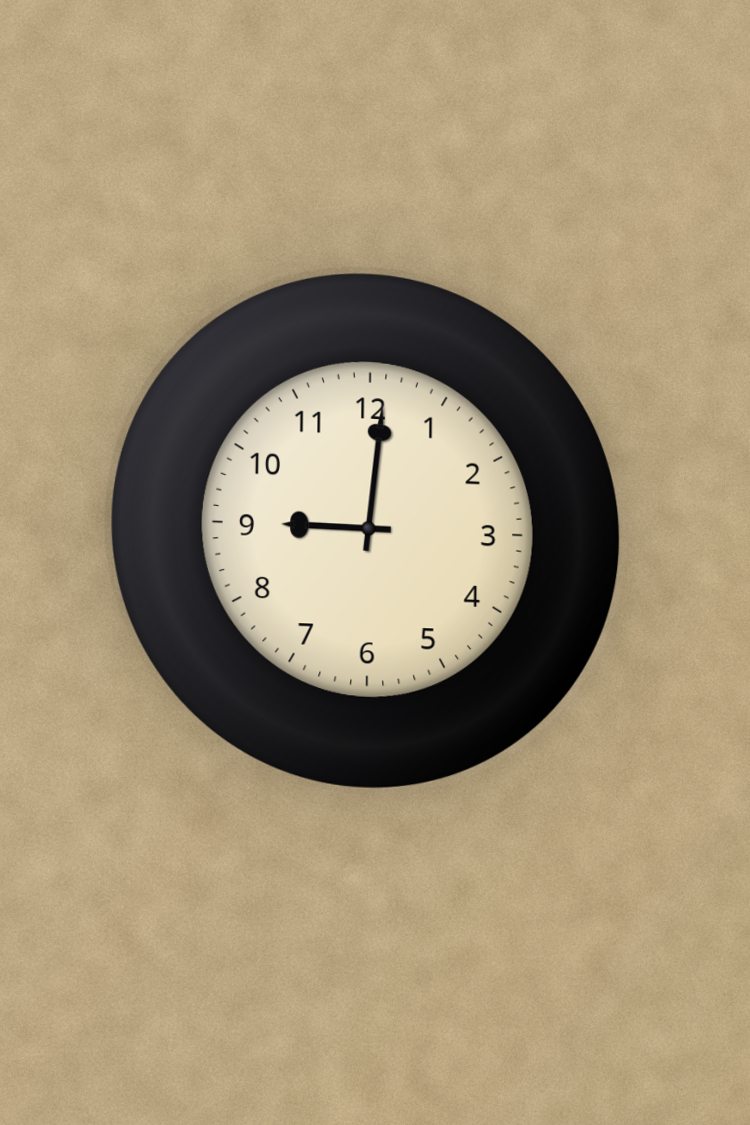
9:01
